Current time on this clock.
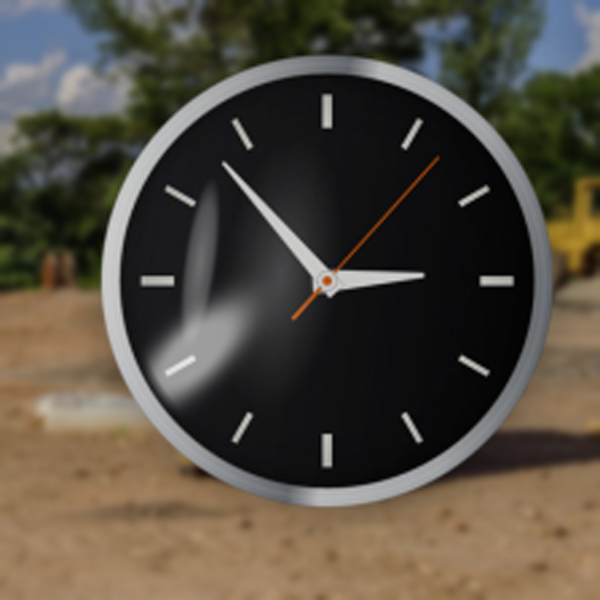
2:53:07
